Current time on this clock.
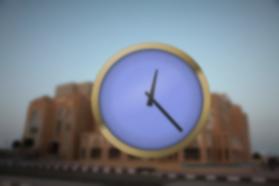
12:23
